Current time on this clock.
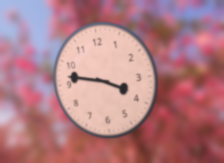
3:47
